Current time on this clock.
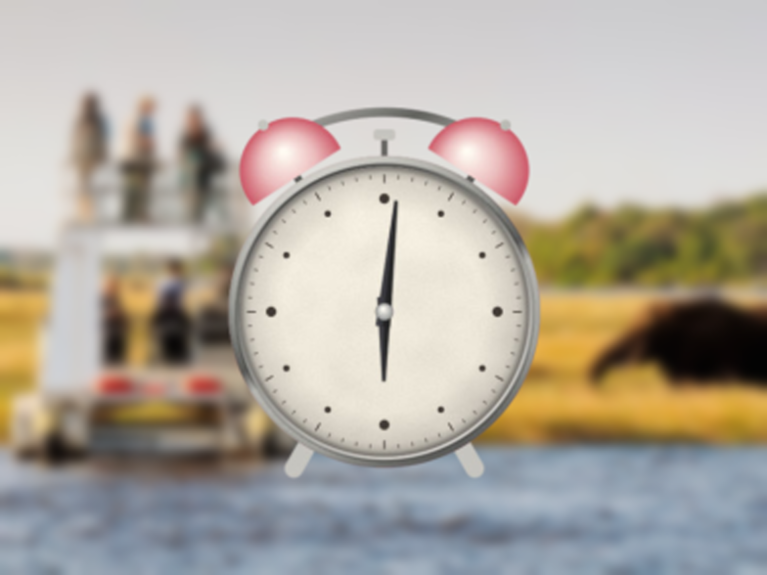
6:01
